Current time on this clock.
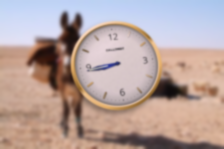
8:44
